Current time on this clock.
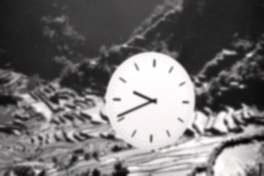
9:41
